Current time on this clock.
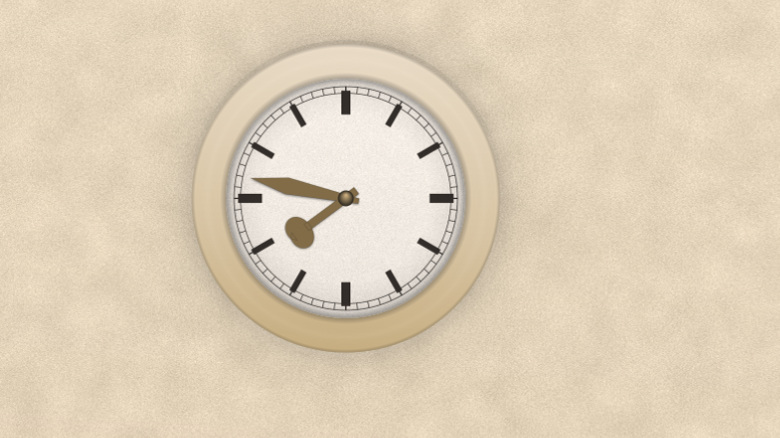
7:47
